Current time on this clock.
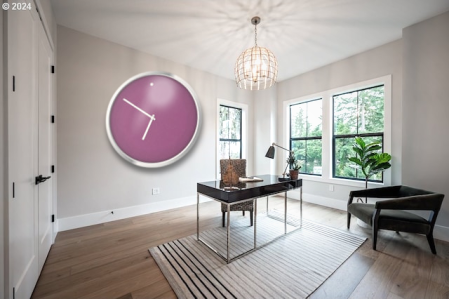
6:51
